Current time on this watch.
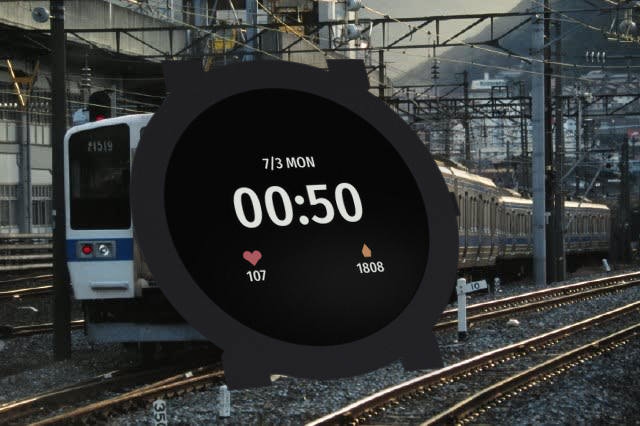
0:50
